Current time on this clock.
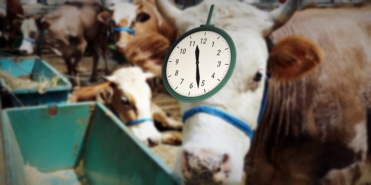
11:27
